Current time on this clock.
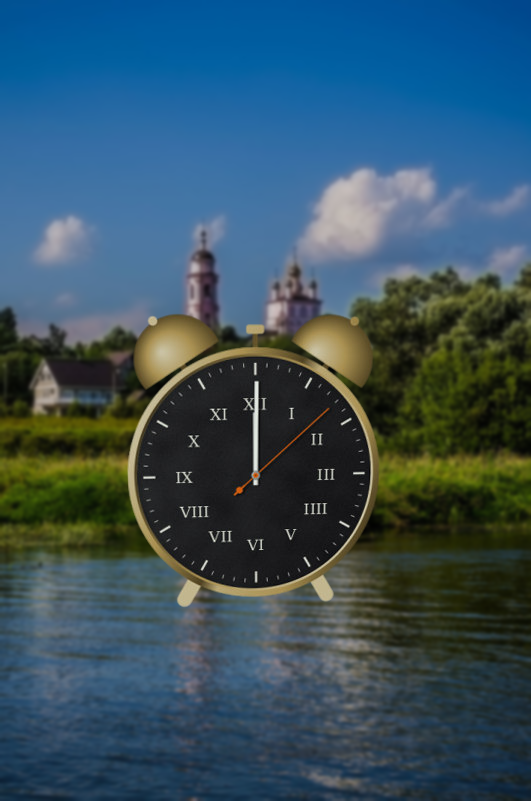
12:00:08
